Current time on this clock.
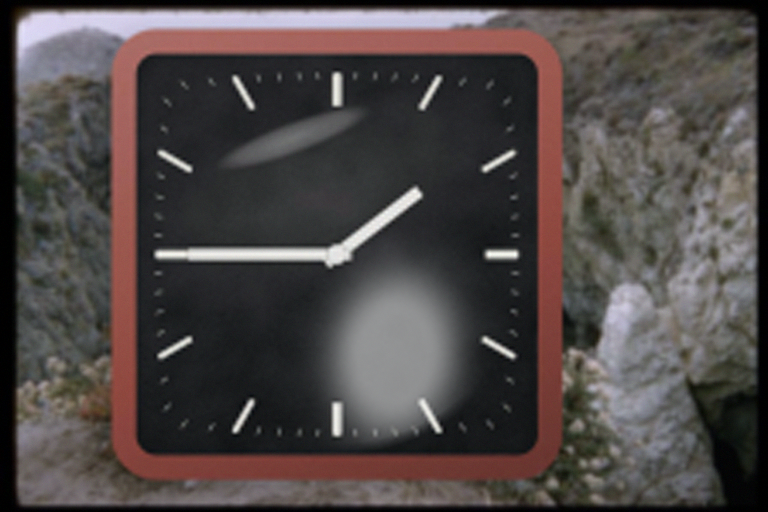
1:45
